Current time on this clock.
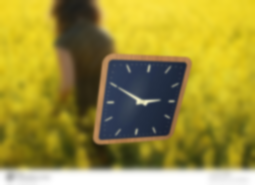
2:50
